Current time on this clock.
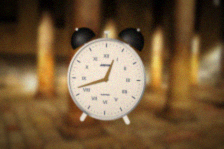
12:42
